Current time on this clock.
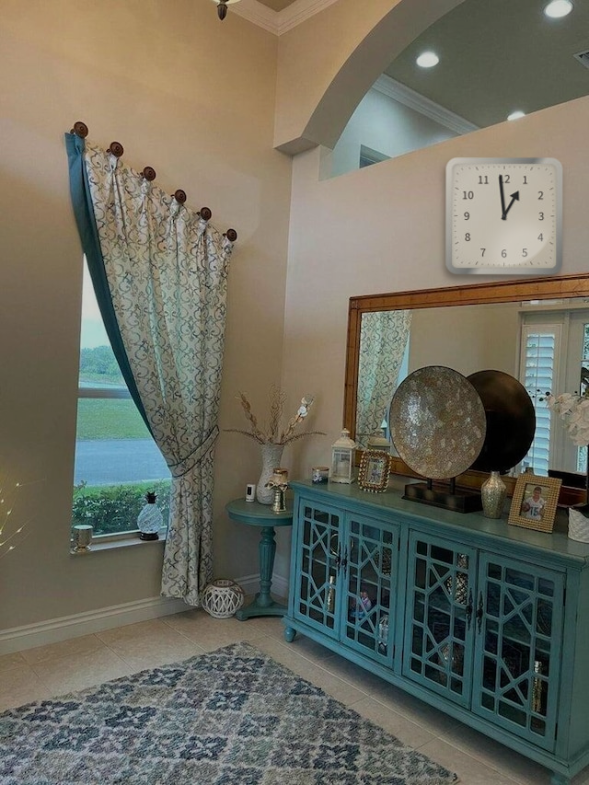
12:59
